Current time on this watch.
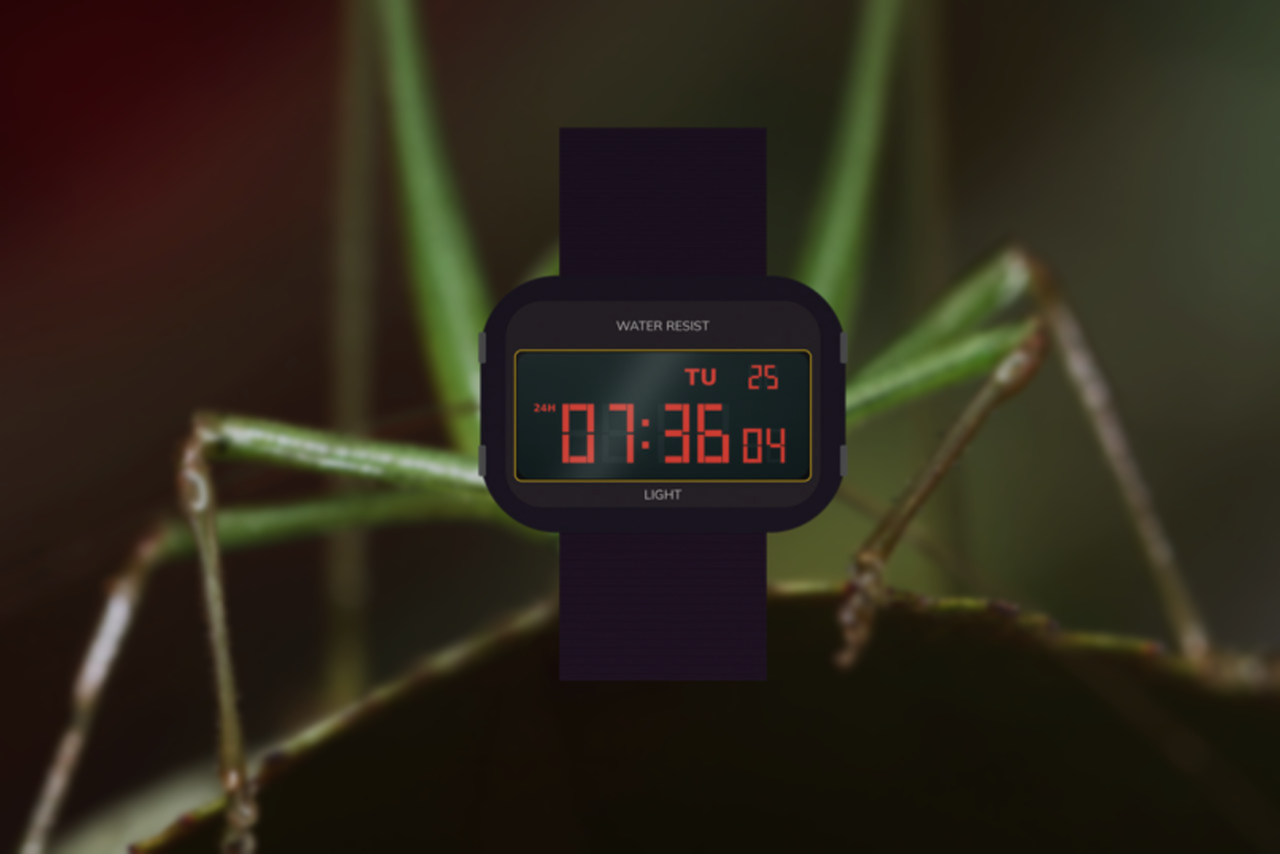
7:36:04
